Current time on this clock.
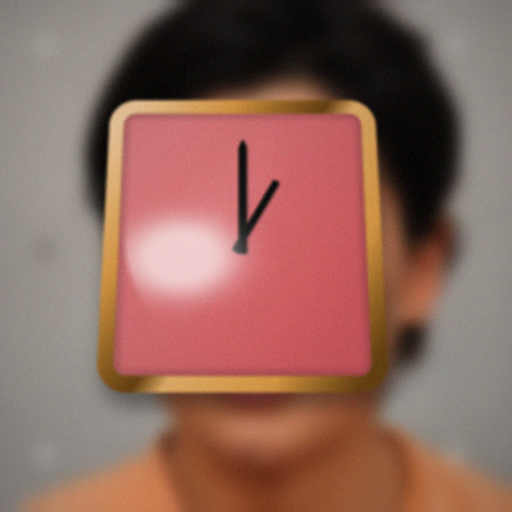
1:00
